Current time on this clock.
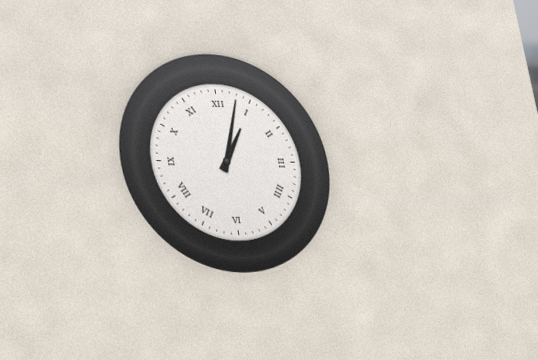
1:03
